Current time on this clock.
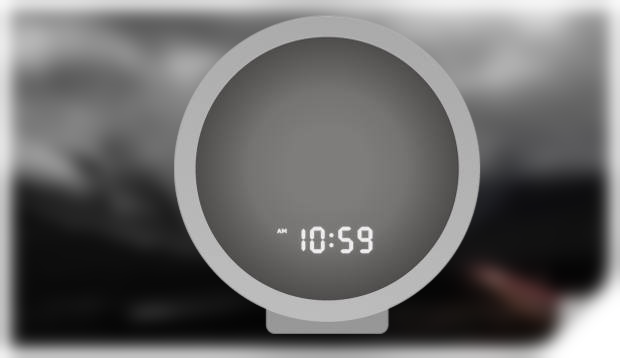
10:59
